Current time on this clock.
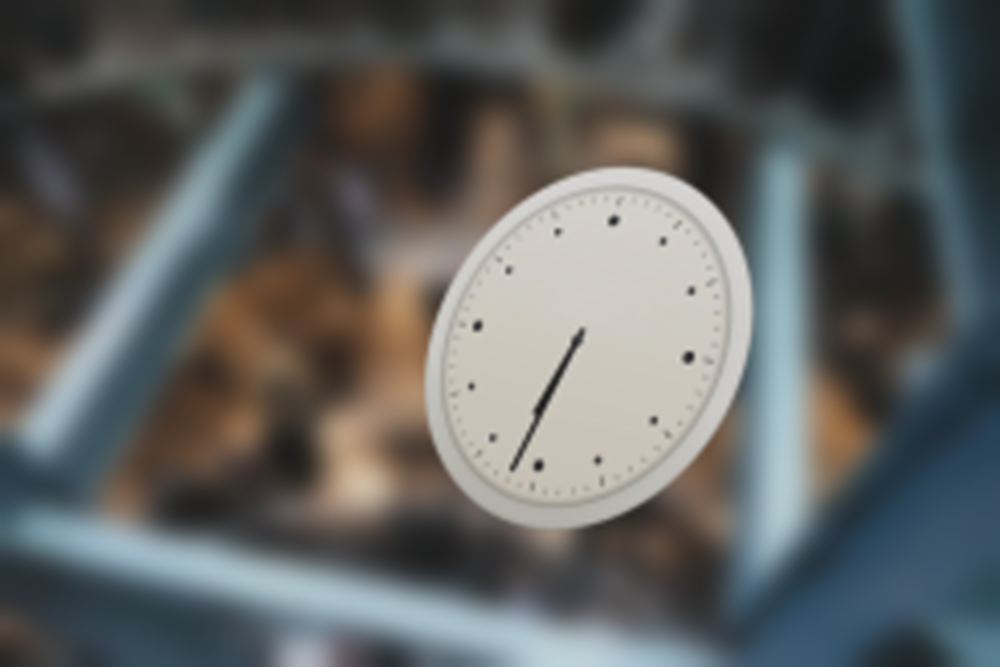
6:32
